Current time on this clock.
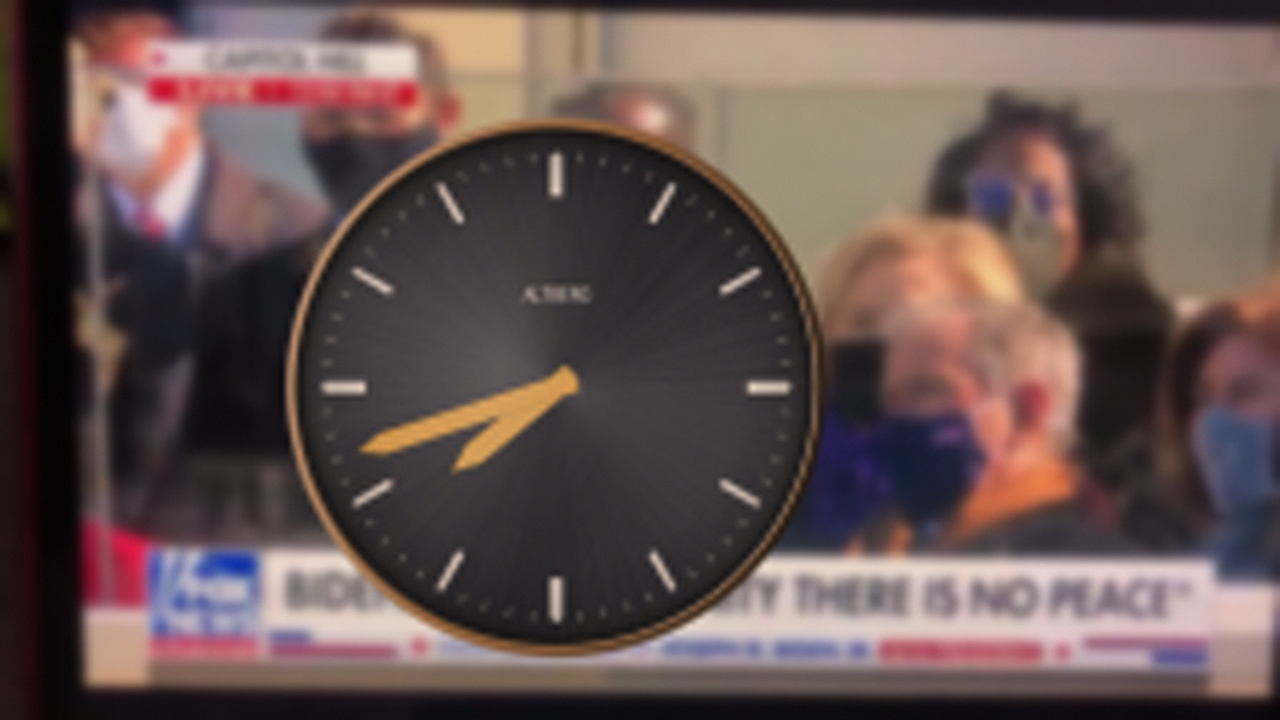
7:42
